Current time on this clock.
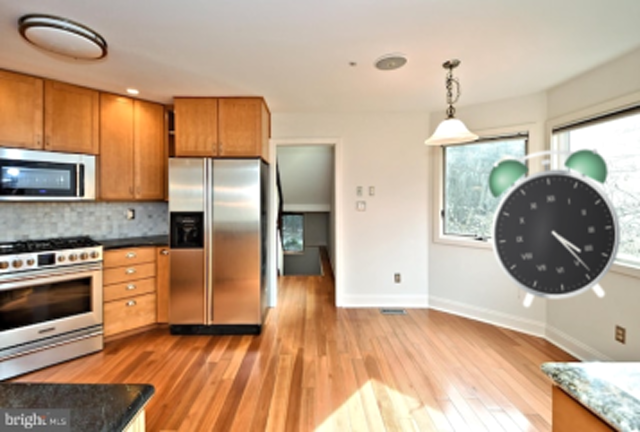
4:24
